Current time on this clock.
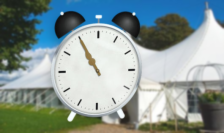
10:55
